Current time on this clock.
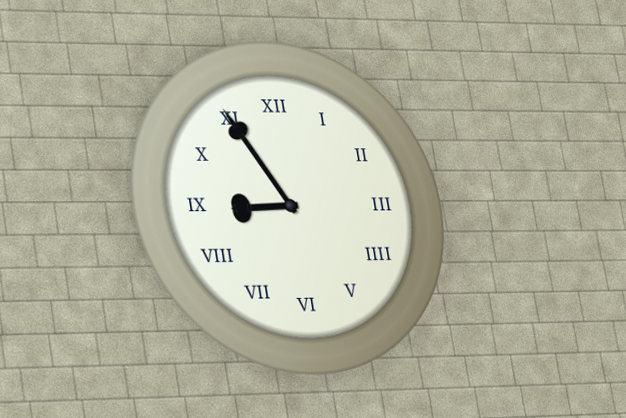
8:55
